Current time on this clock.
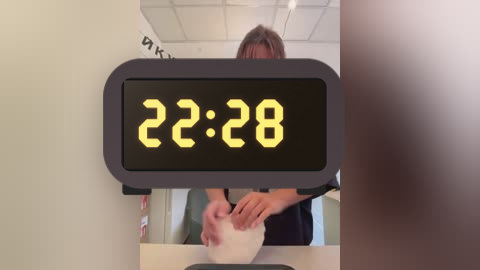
22:28
